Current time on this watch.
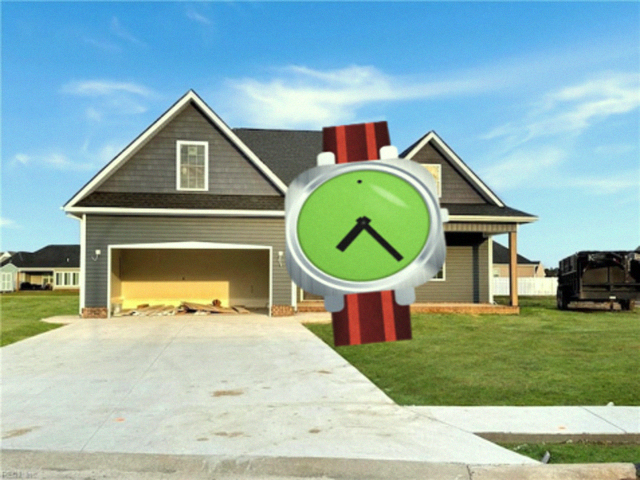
7:24
